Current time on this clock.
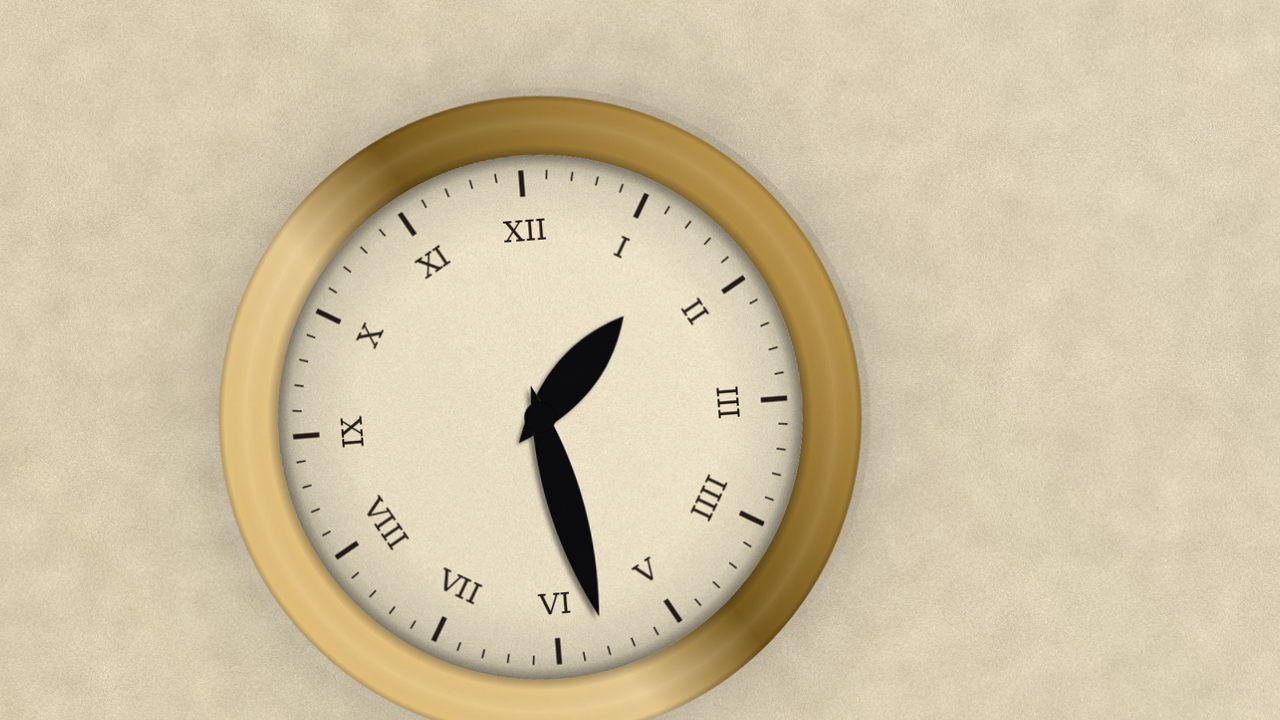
1:28
